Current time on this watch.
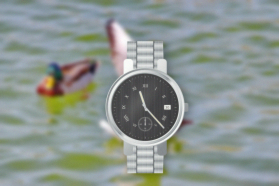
11:23
